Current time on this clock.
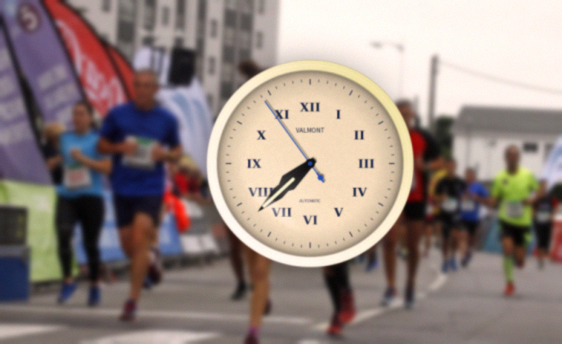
7:37:54
